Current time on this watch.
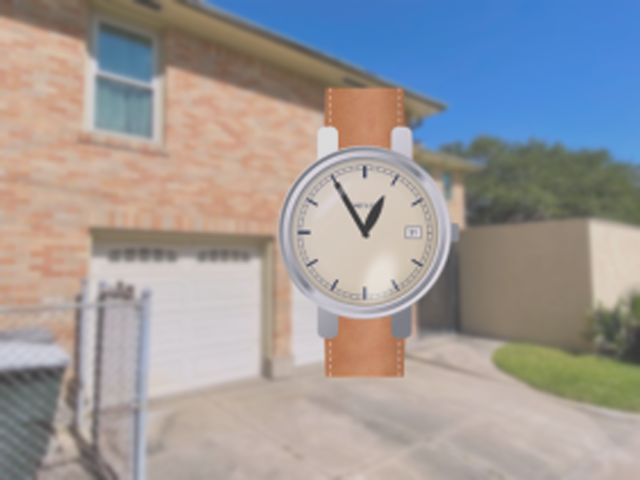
12:55
